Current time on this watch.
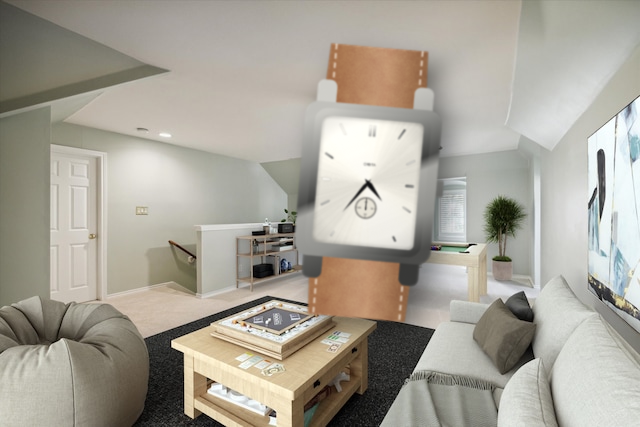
4:36
